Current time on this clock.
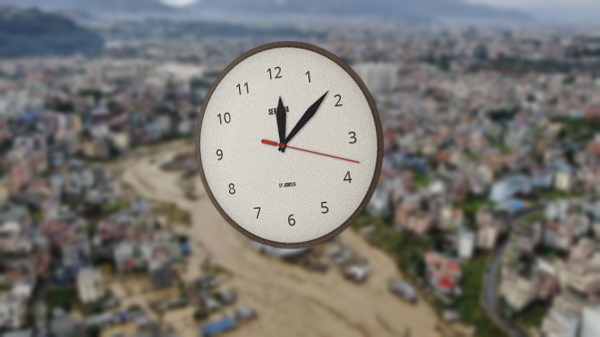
12:08:18
